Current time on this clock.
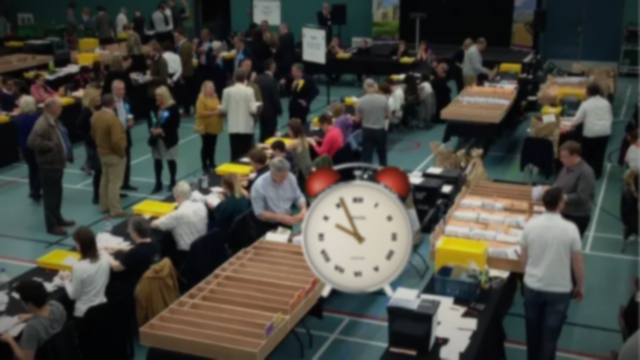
9:56
